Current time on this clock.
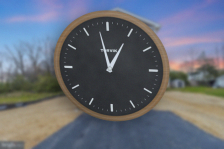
12:58
